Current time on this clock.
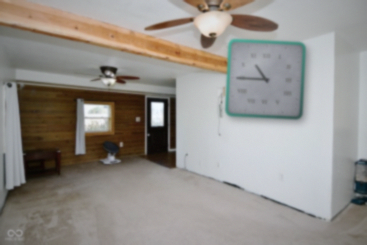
10:45
